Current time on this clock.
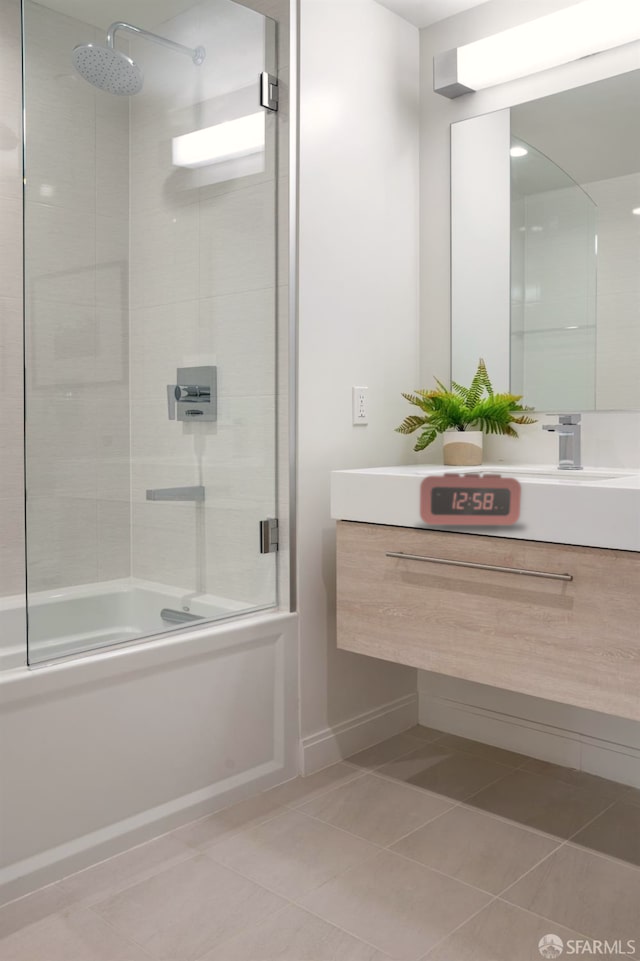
12:58
